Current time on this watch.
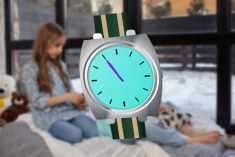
10:55
